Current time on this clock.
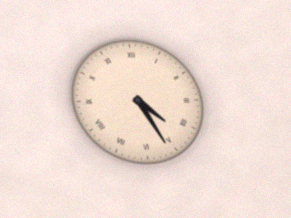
4:26
